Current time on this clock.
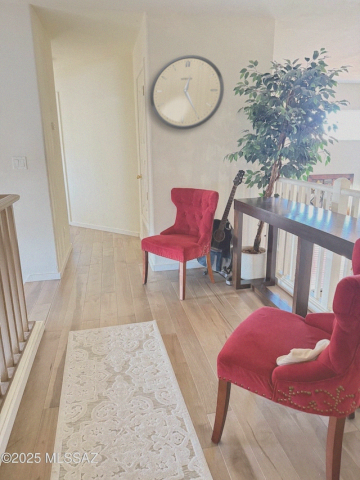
12:25
